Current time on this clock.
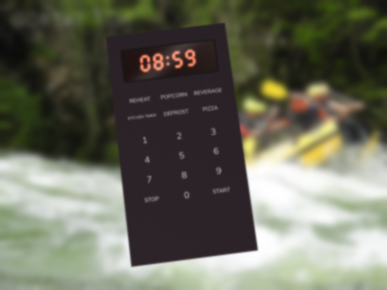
8:59
